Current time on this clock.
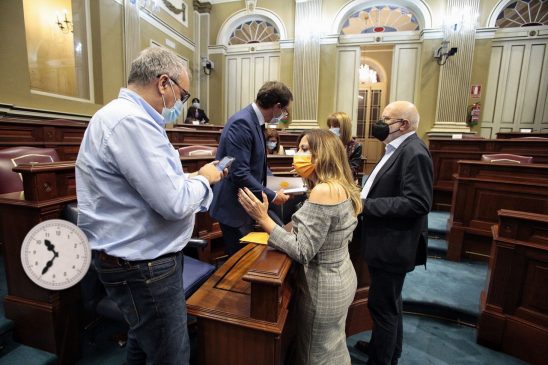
10:35
